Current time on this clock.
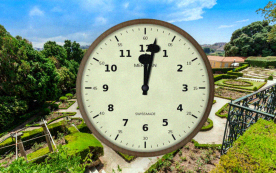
12:02
